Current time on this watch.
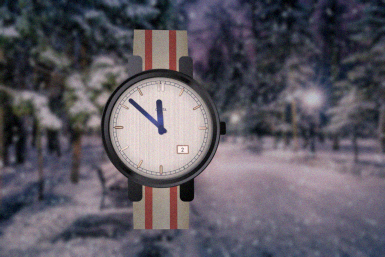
11:52
